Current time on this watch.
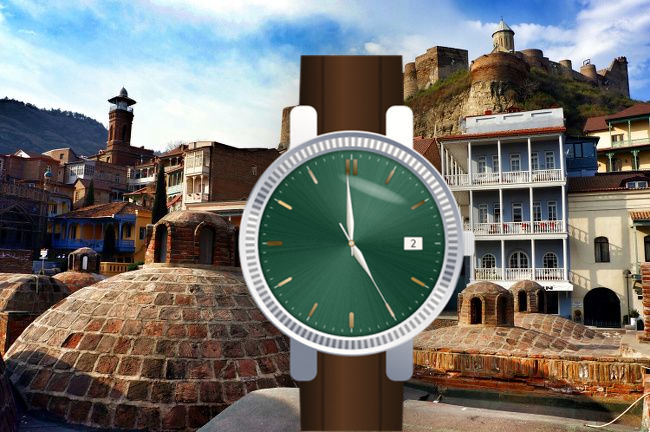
4:59:25
